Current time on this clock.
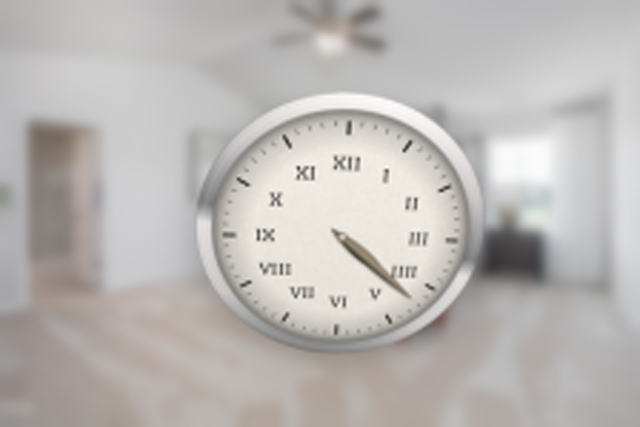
4:22
